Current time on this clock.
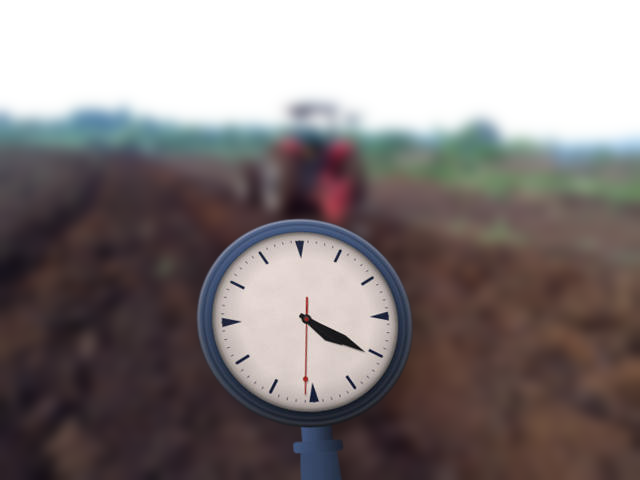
4:20:31
